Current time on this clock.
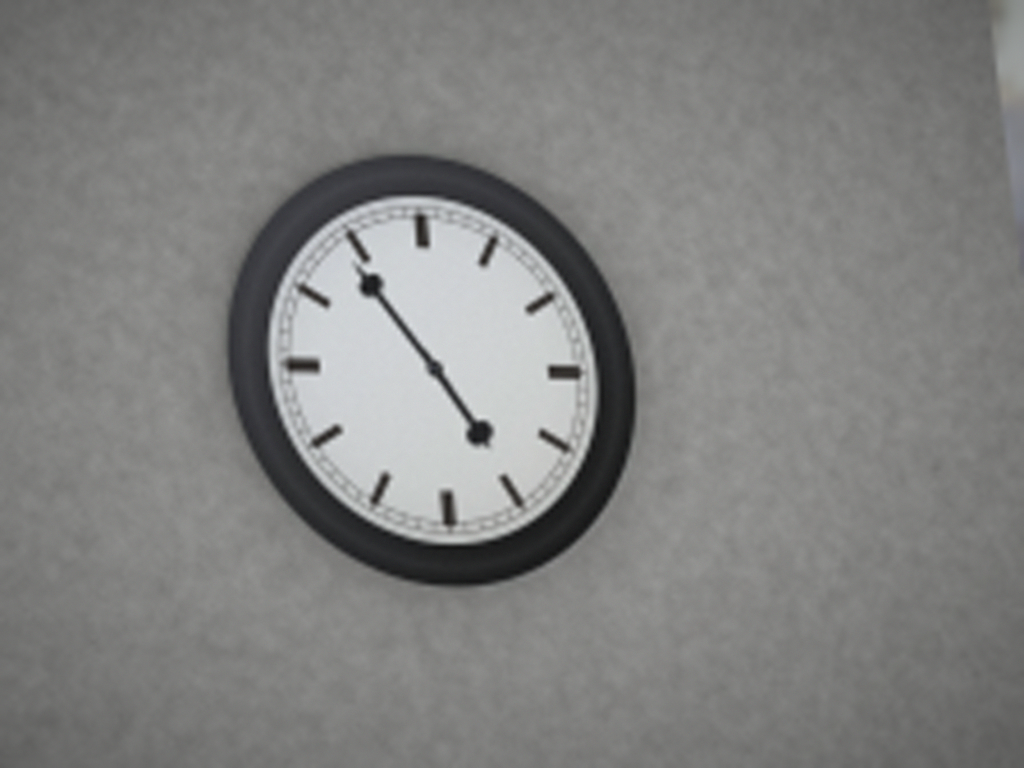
4:54
